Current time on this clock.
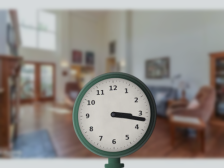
3:17
